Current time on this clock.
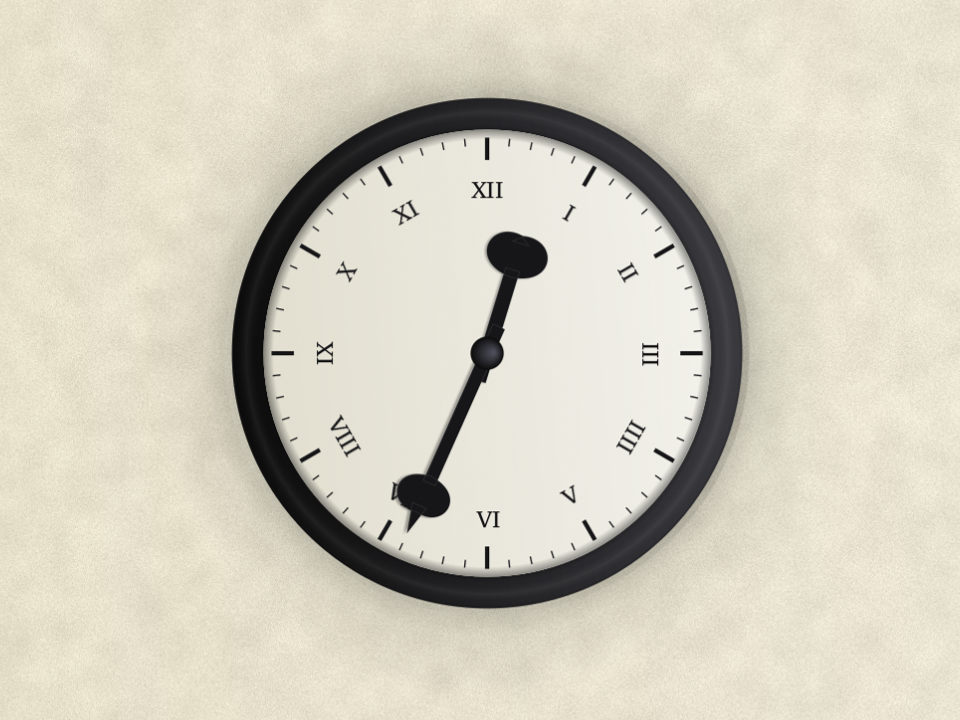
12:34
